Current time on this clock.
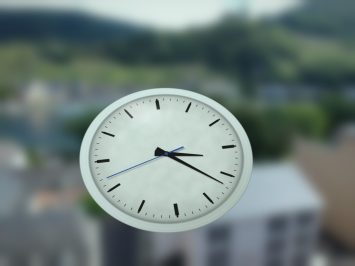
3:21:42
